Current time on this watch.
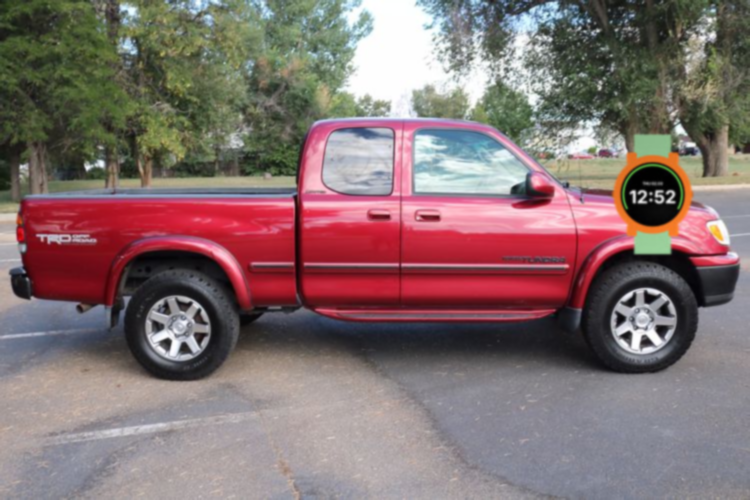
12:52
